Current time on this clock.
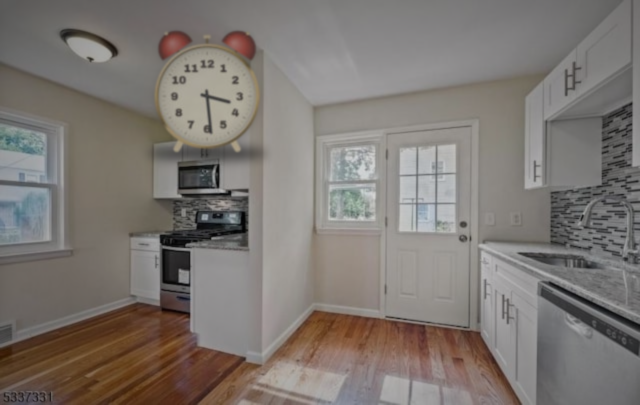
3:29
